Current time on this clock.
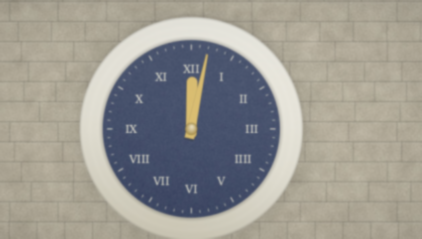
12:02
